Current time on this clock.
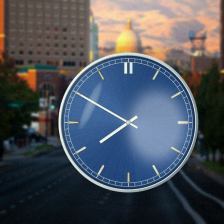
7:50
